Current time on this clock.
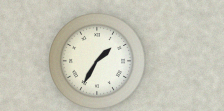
1:35
